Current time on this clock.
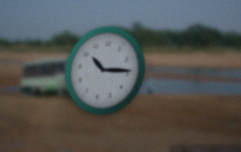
10:14
